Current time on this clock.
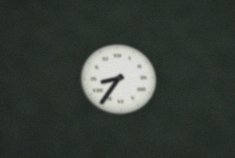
8:36
